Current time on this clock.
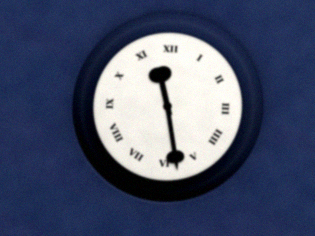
11:28
